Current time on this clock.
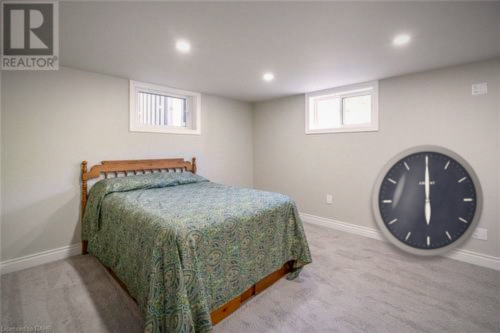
6:00
